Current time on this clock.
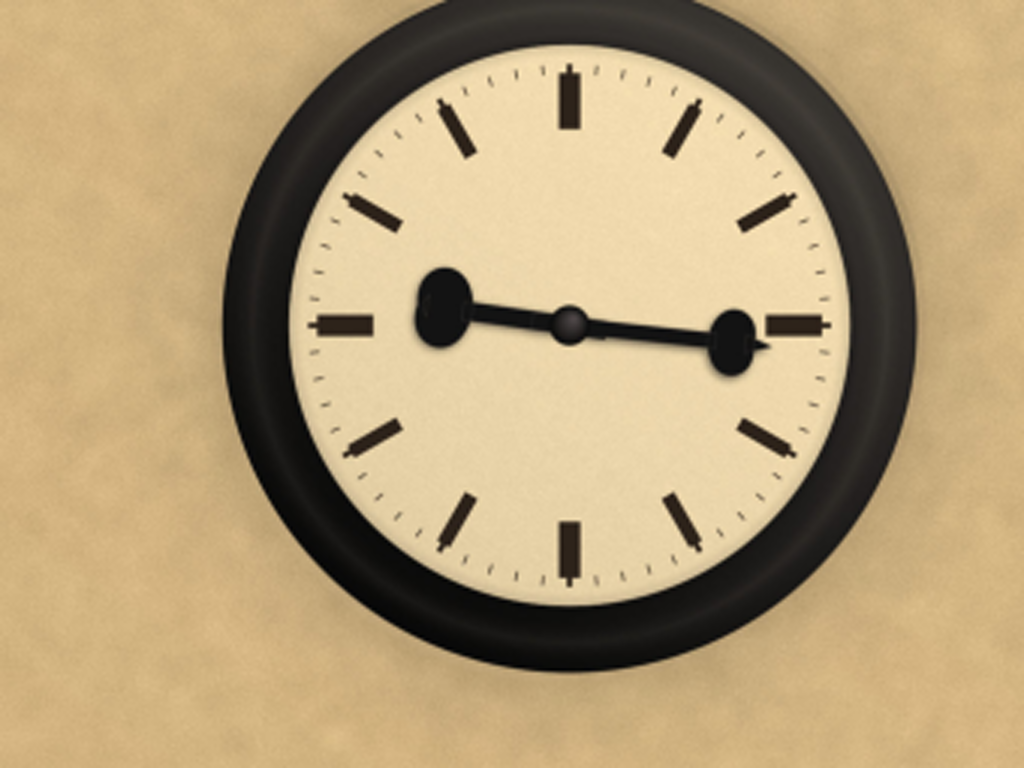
9:16
